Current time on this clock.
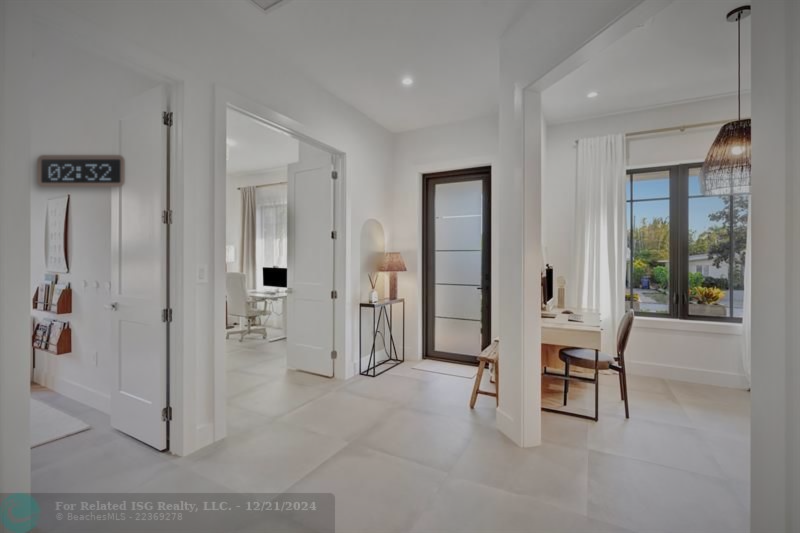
2:32
